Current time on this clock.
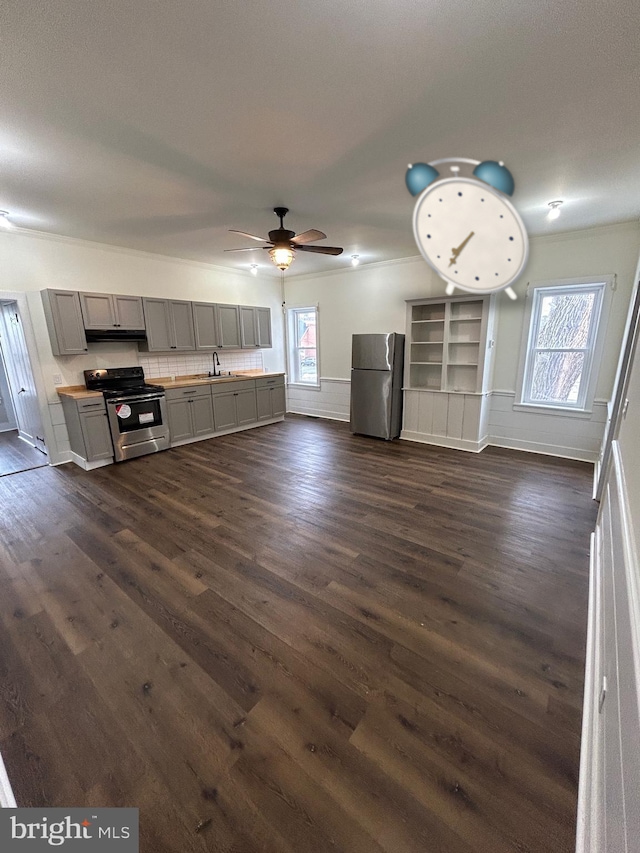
7:37
